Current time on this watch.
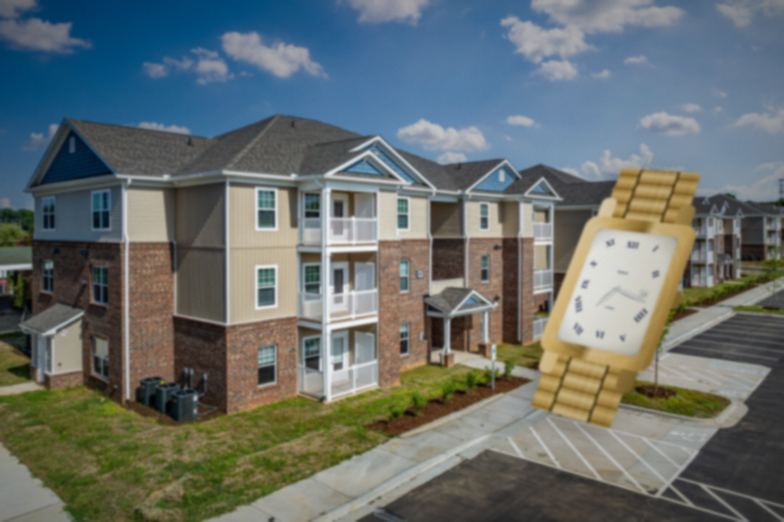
7:17
